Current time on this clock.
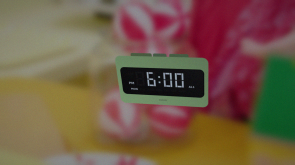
6:00
